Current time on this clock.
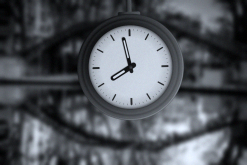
7:58
